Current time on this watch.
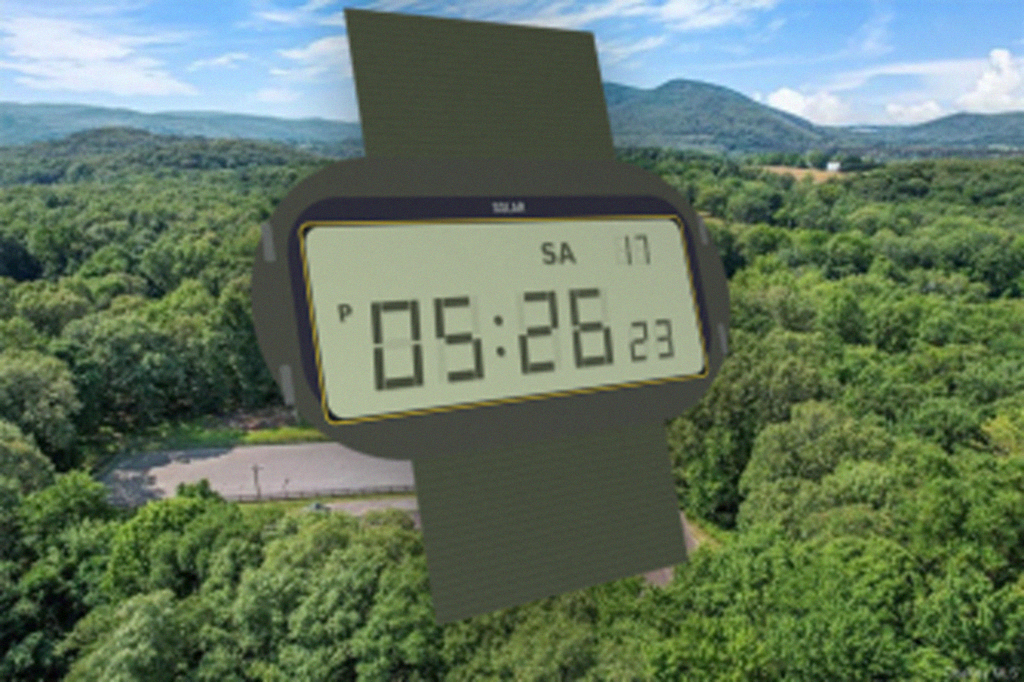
5:26:23
